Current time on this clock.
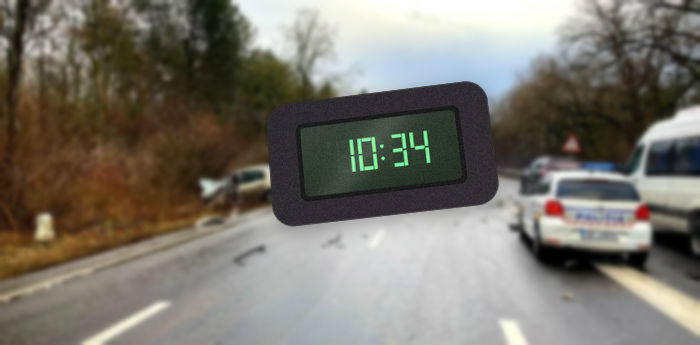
10:34
